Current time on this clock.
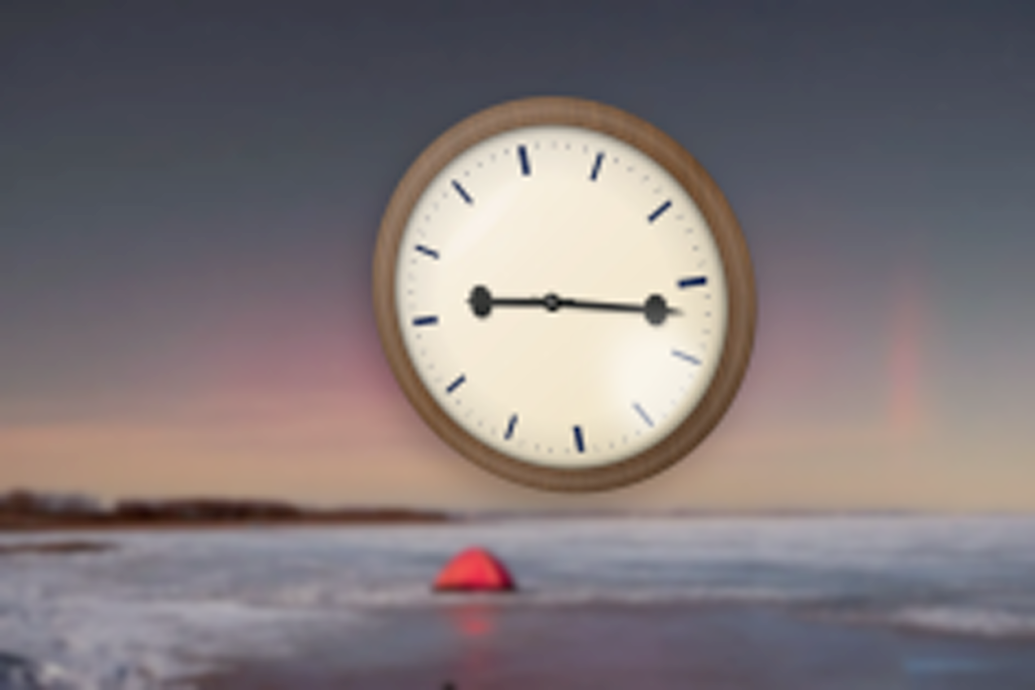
9:17
